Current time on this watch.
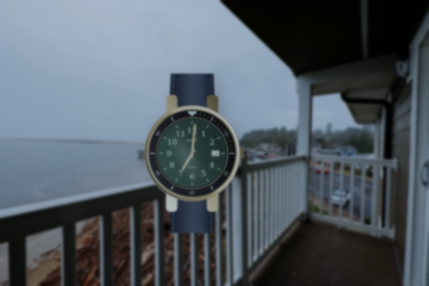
7:01
